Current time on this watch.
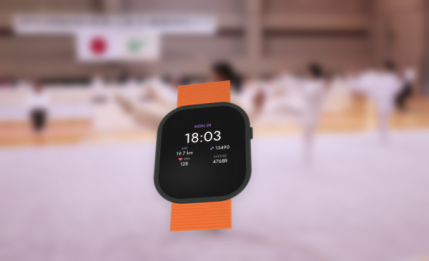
18:03
